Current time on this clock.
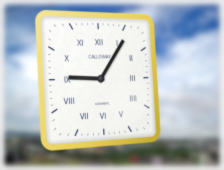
9:06
